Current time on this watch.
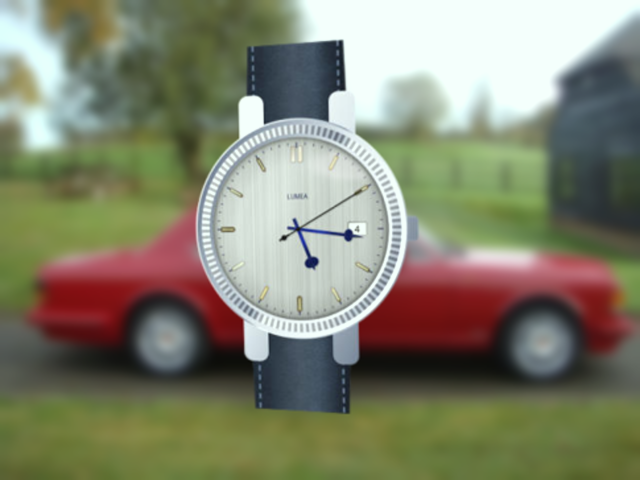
5:16:10
